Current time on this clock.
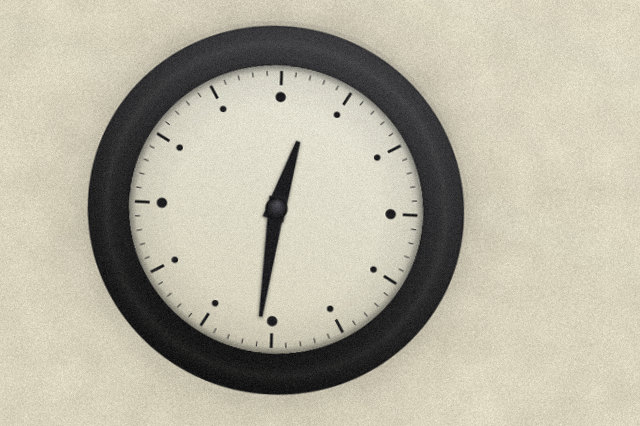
12:31
